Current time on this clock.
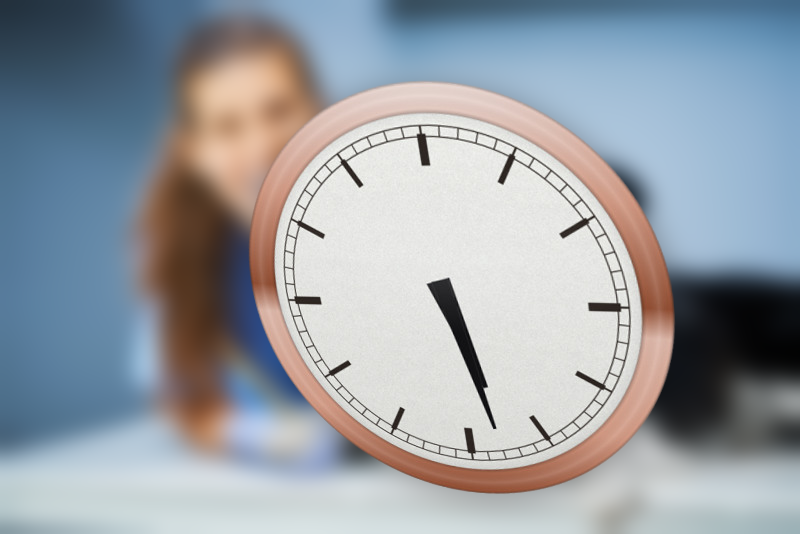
5:28
